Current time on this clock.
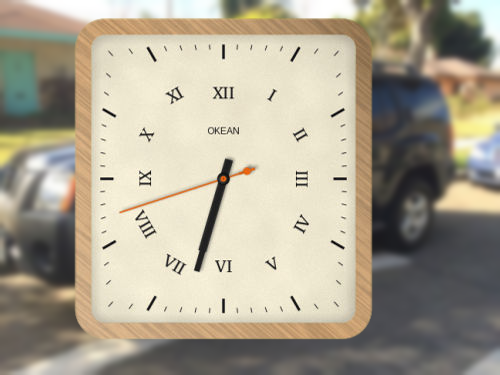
6:32:42
